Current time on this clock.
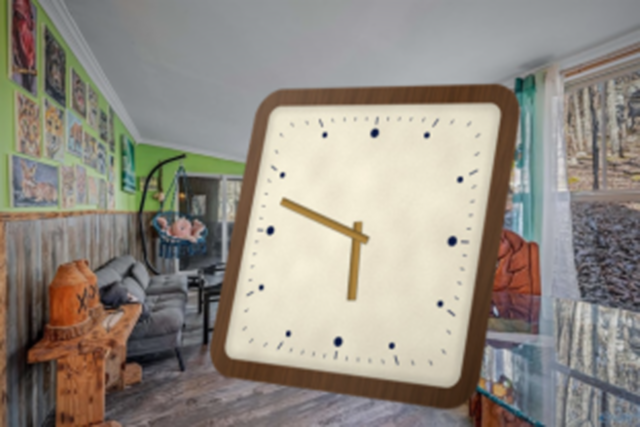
5:48
